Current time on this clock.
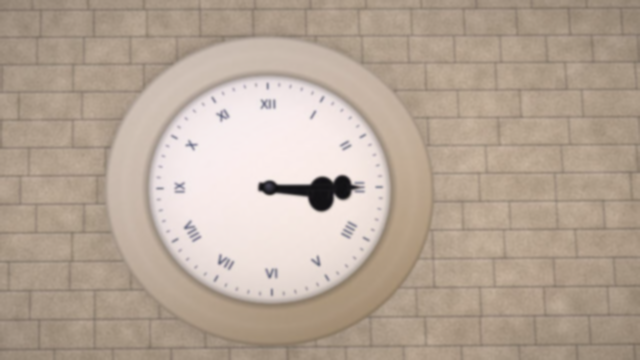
3:15
